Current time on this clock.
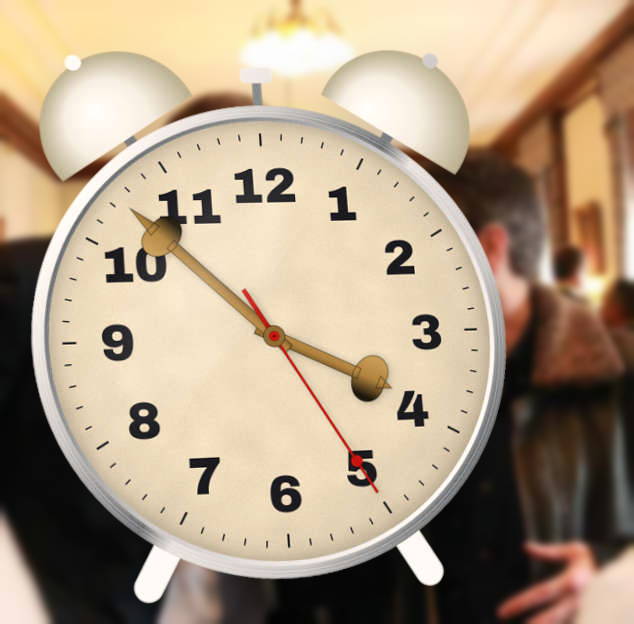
3:52:25
